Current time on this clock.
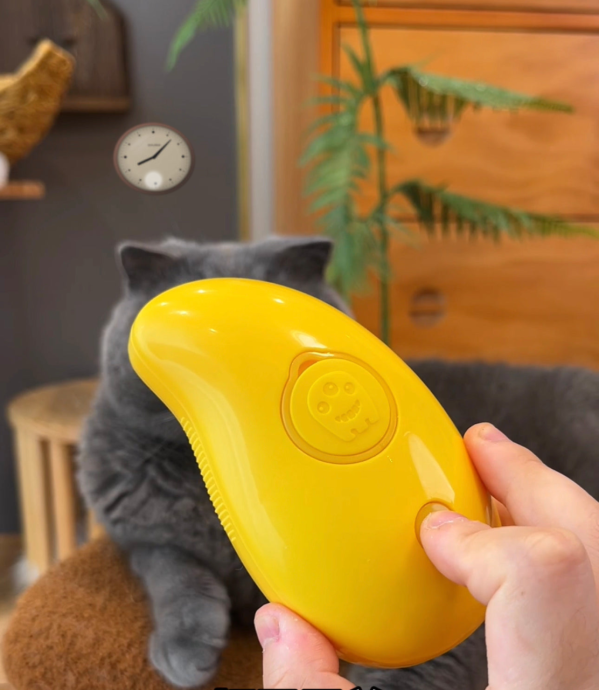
8:07
